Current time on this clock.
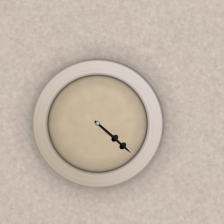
4:22
